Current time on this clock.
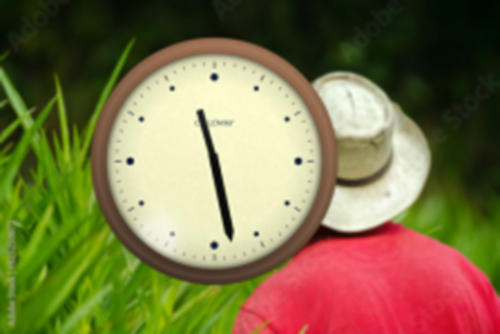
11:28
